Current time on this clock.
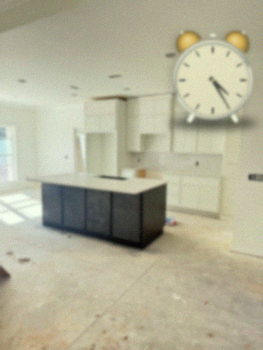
4:25
